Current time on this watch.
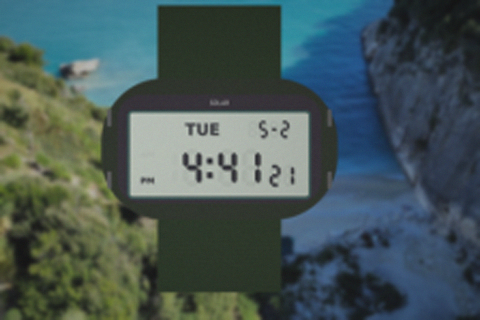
4:41:21
